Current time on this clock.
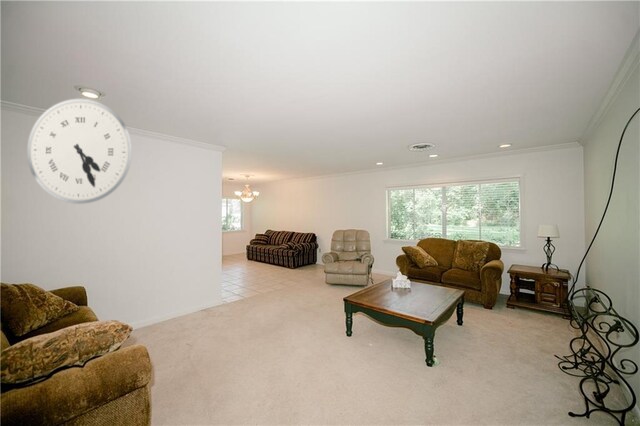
4:26
